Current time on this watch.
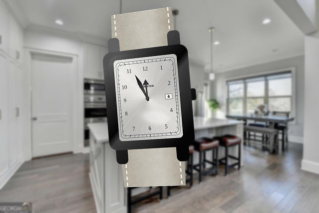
11:56
